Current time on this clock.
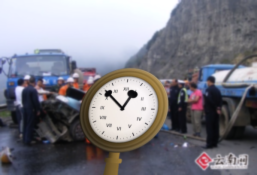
12:52
